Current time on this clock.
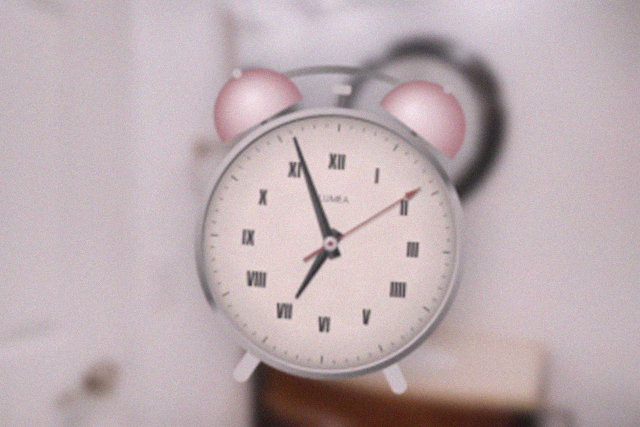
6:56:09
